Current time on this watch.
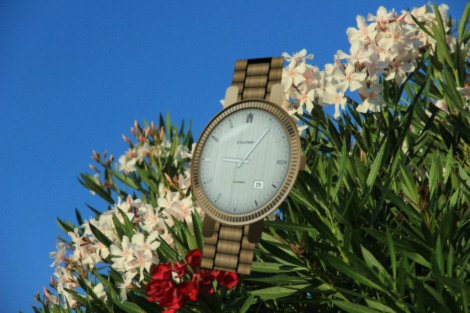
9:06
